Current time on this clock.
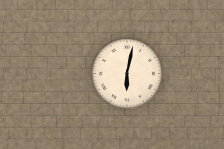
6:02
